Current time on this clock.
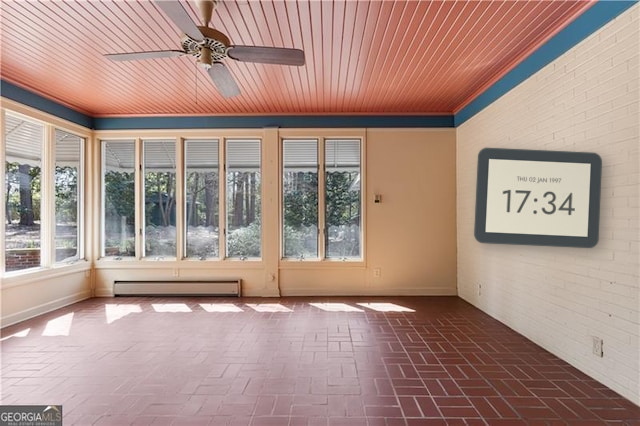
17:34
